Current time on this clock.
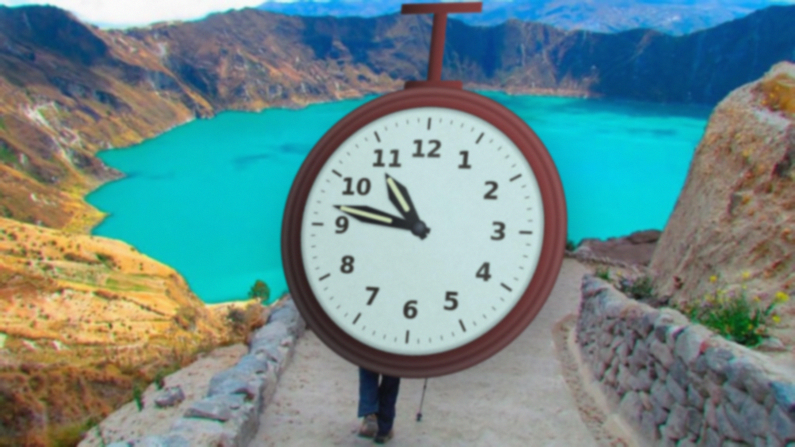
10:47
